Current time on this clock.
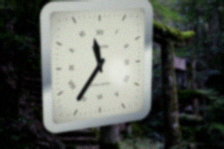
11:36
